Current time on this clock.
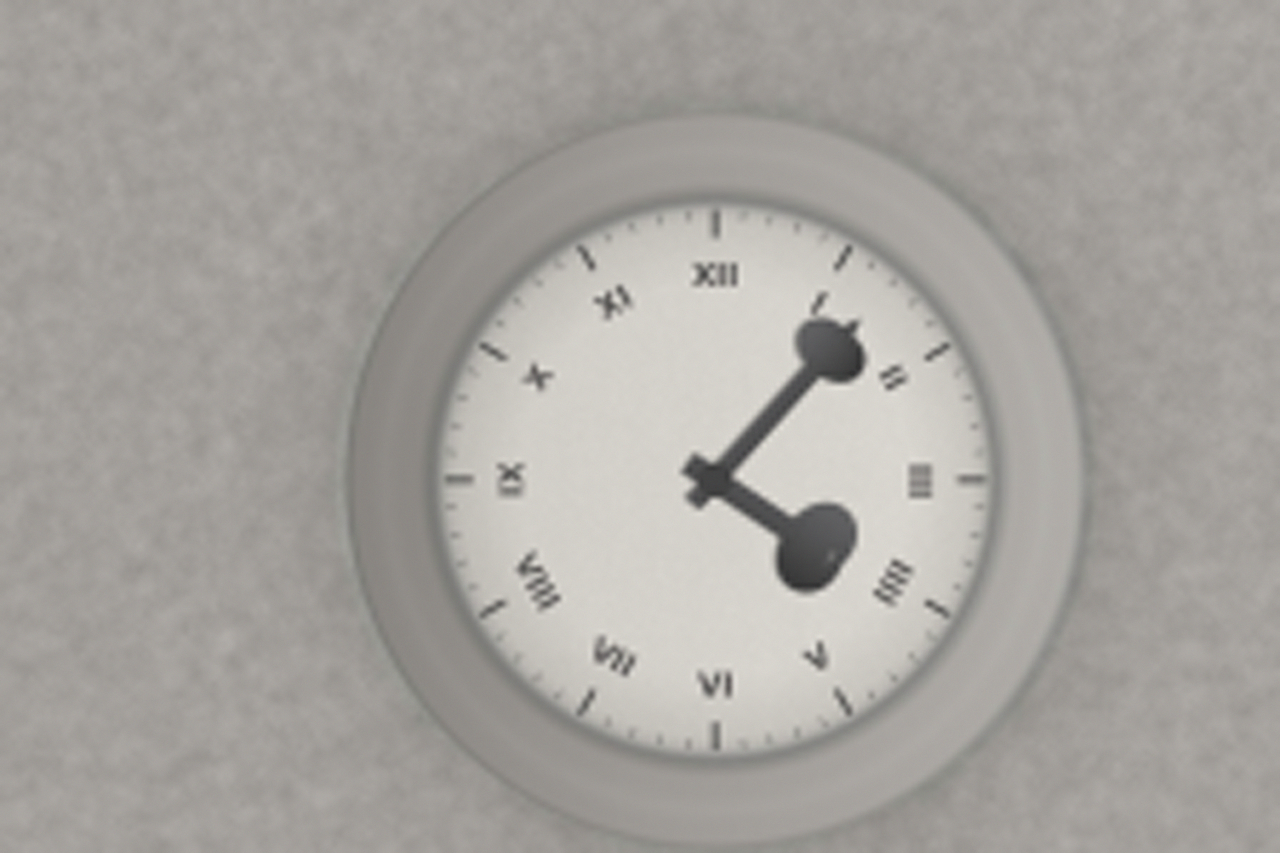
4:07
